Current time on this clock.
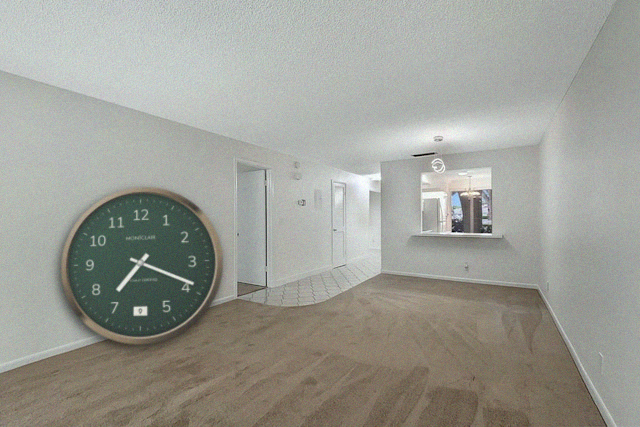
7:19
